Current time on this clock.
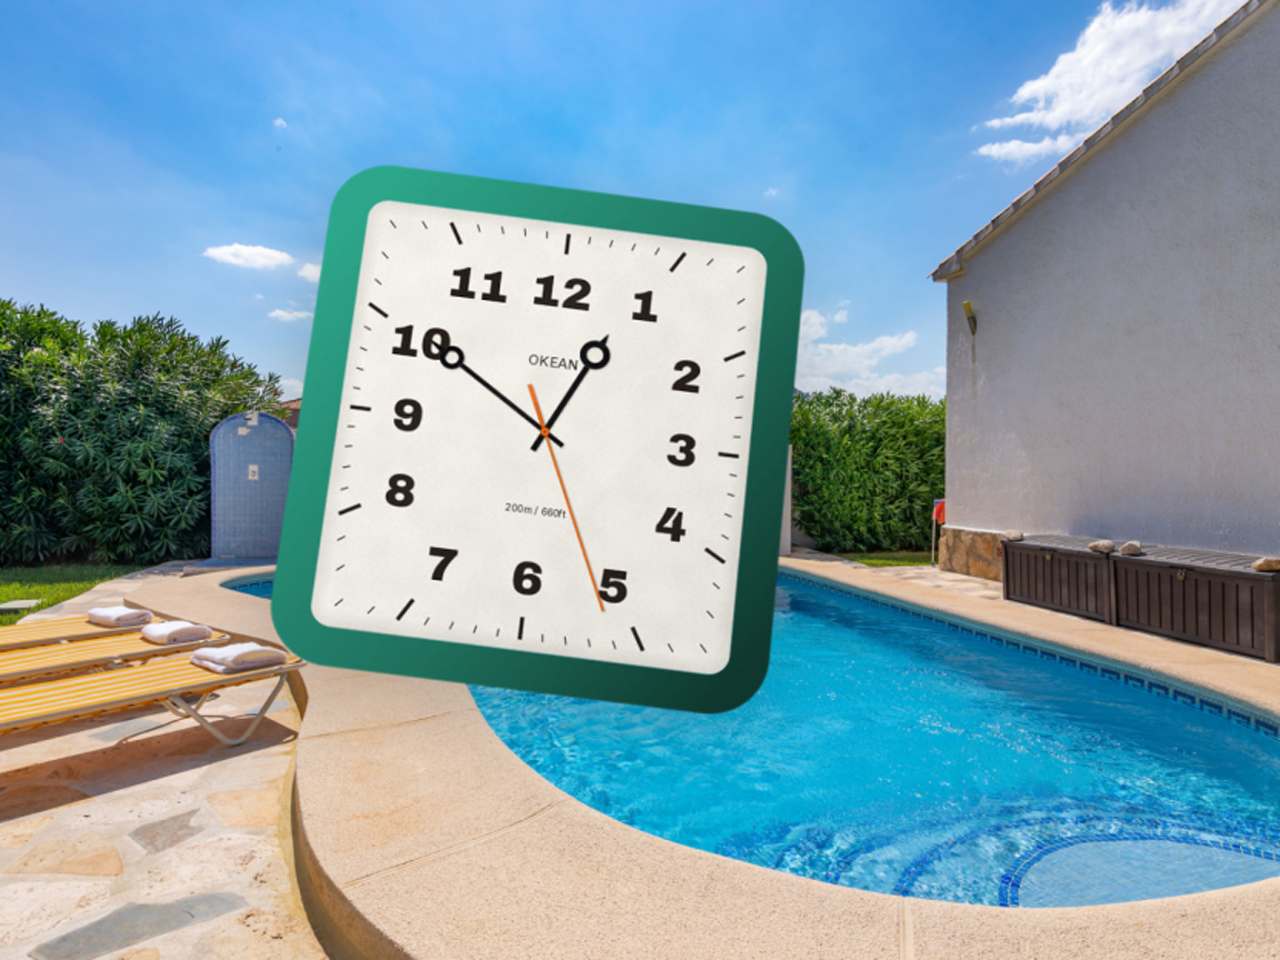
12:50:26
